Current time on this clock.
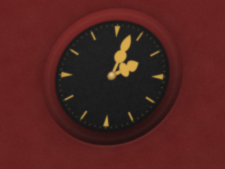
2:03
